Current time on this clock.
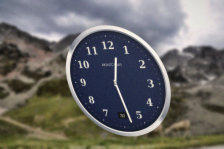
12:28
